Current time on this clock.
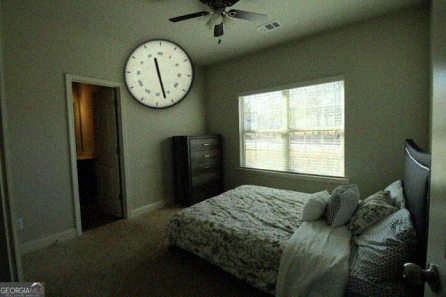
11:27
